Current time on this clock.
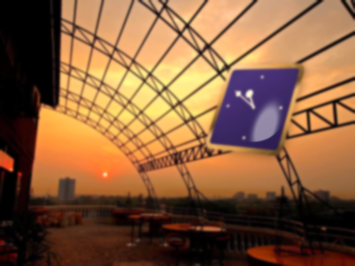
10:50
